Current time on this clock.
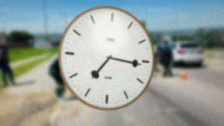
7:16
